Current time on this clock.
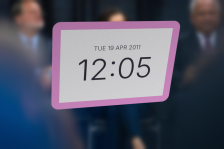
12:05
